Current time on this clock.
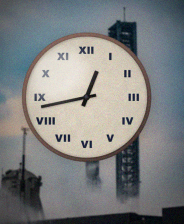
12:43
